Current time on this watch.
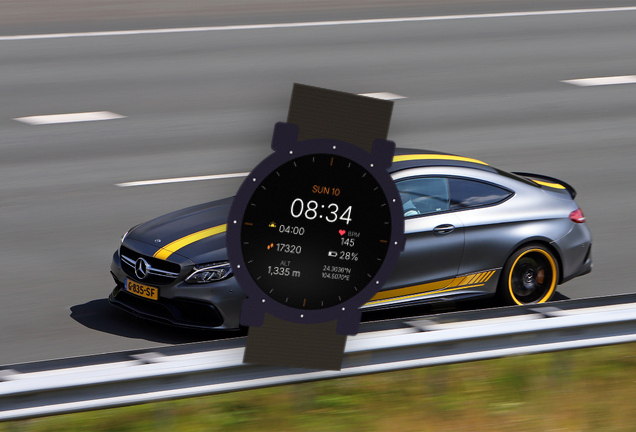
8:34
